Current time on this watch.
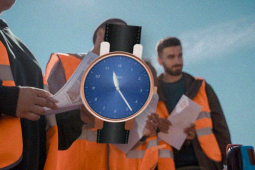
11:24
